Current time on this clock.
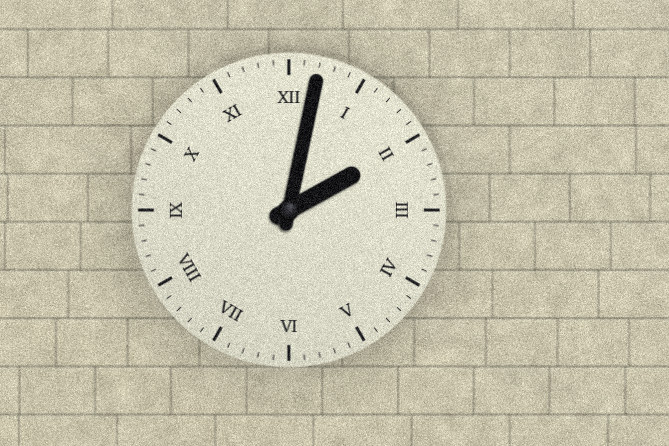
2:02
